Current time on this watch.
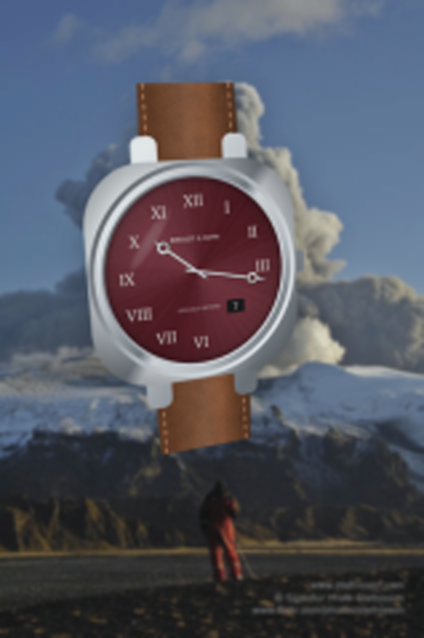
10:17
